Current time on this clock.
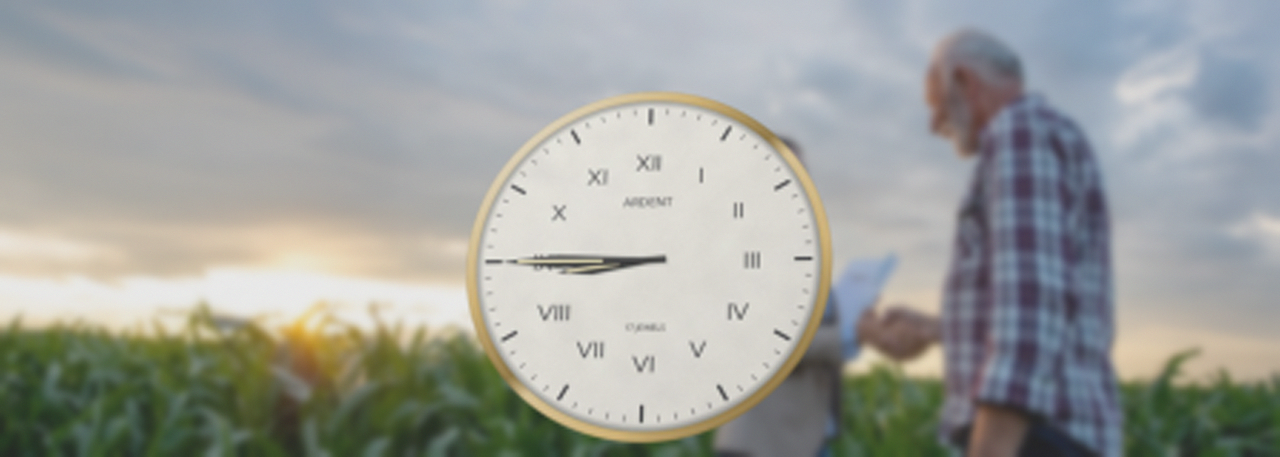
8:45
